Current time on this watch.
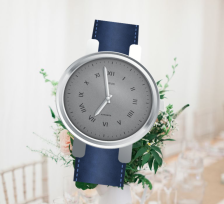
6:58
